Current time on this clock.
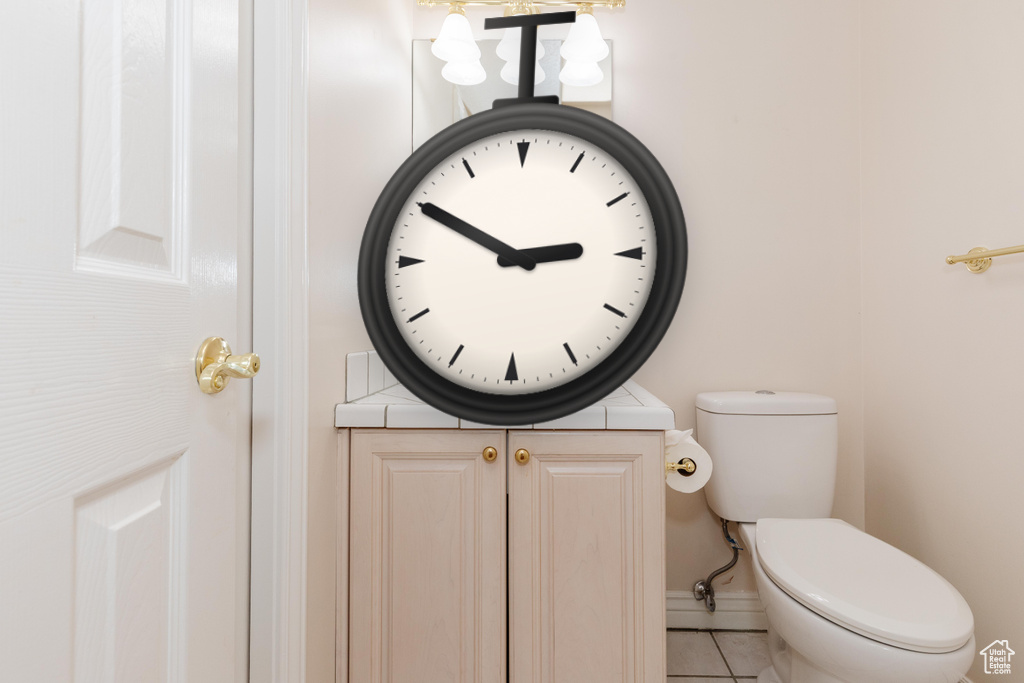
2:50
